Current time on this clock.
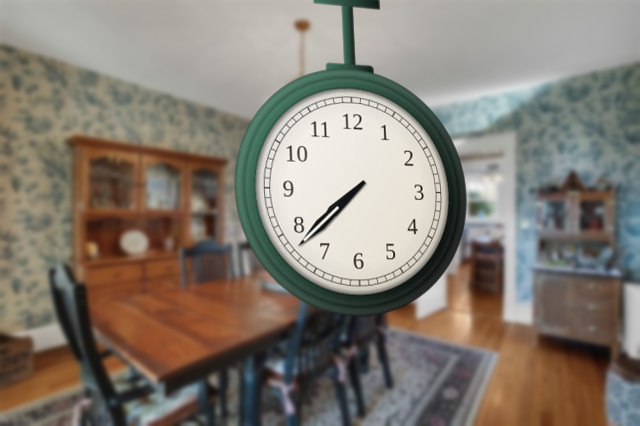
7:38
